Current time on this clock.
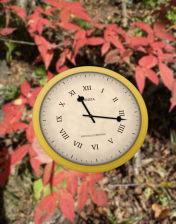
11:17
